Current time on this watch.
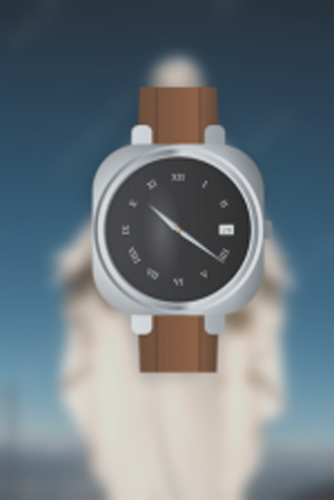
10:21
